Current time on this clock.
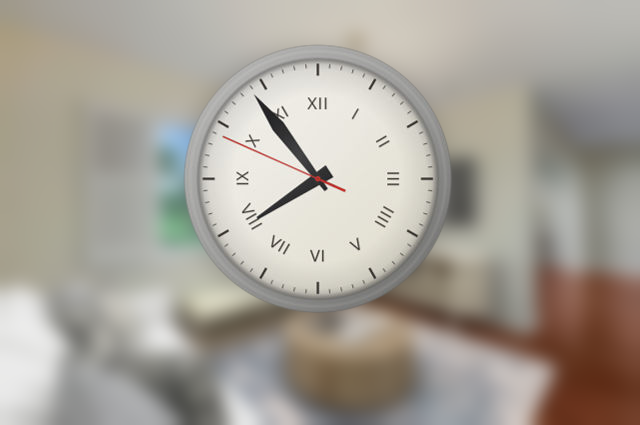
7:53:49
